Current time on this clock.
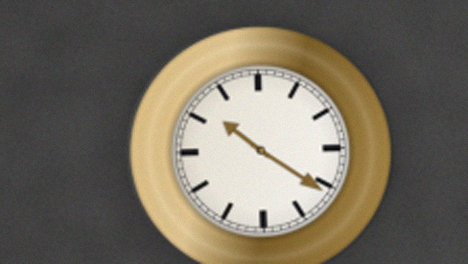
10:21
